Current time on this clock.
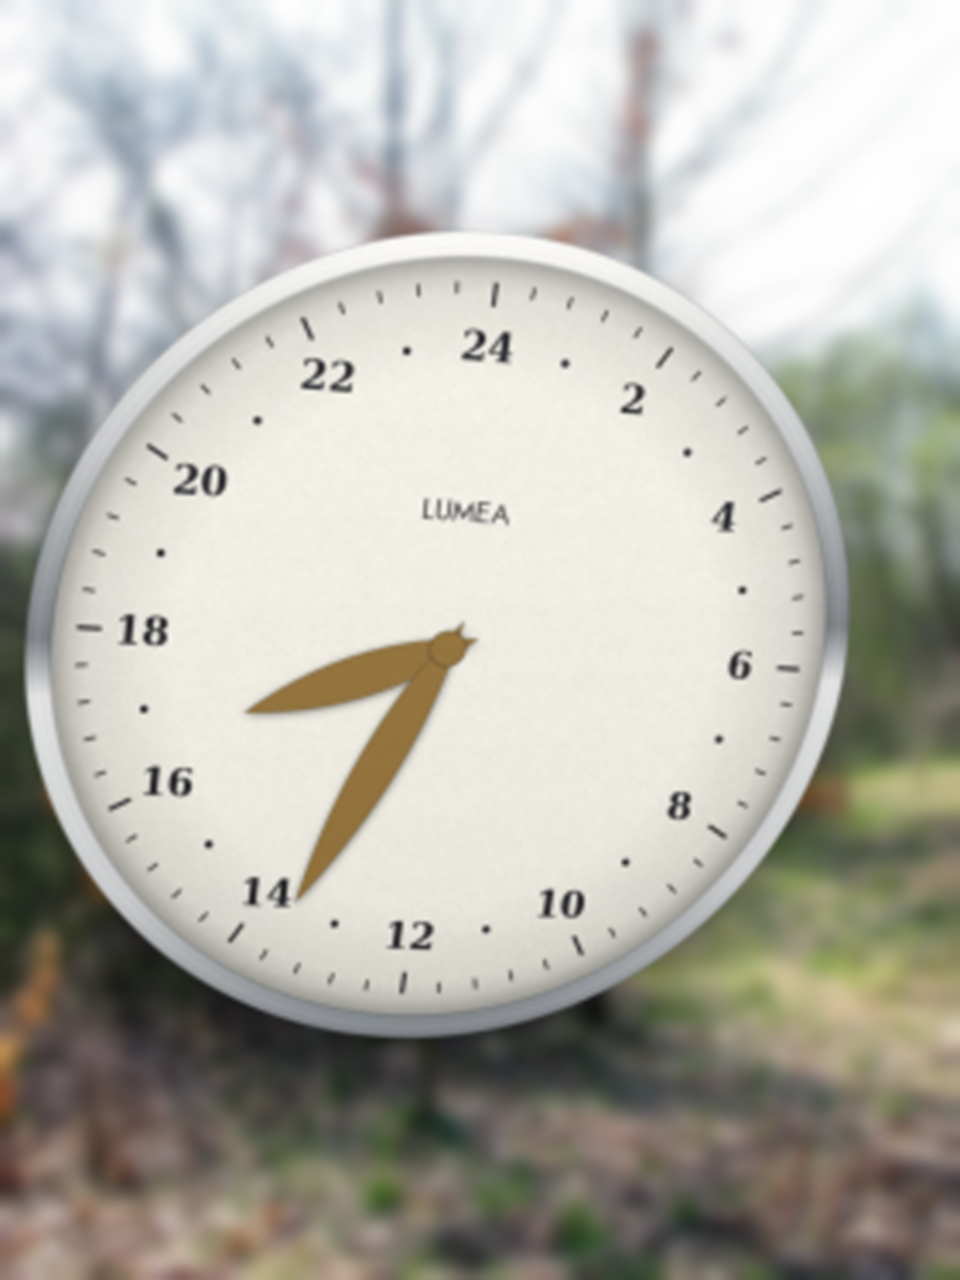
16:34
